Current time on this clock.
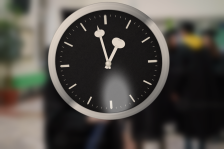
12:58
